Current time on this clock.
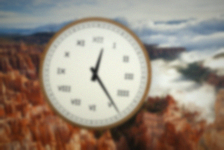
12:24
